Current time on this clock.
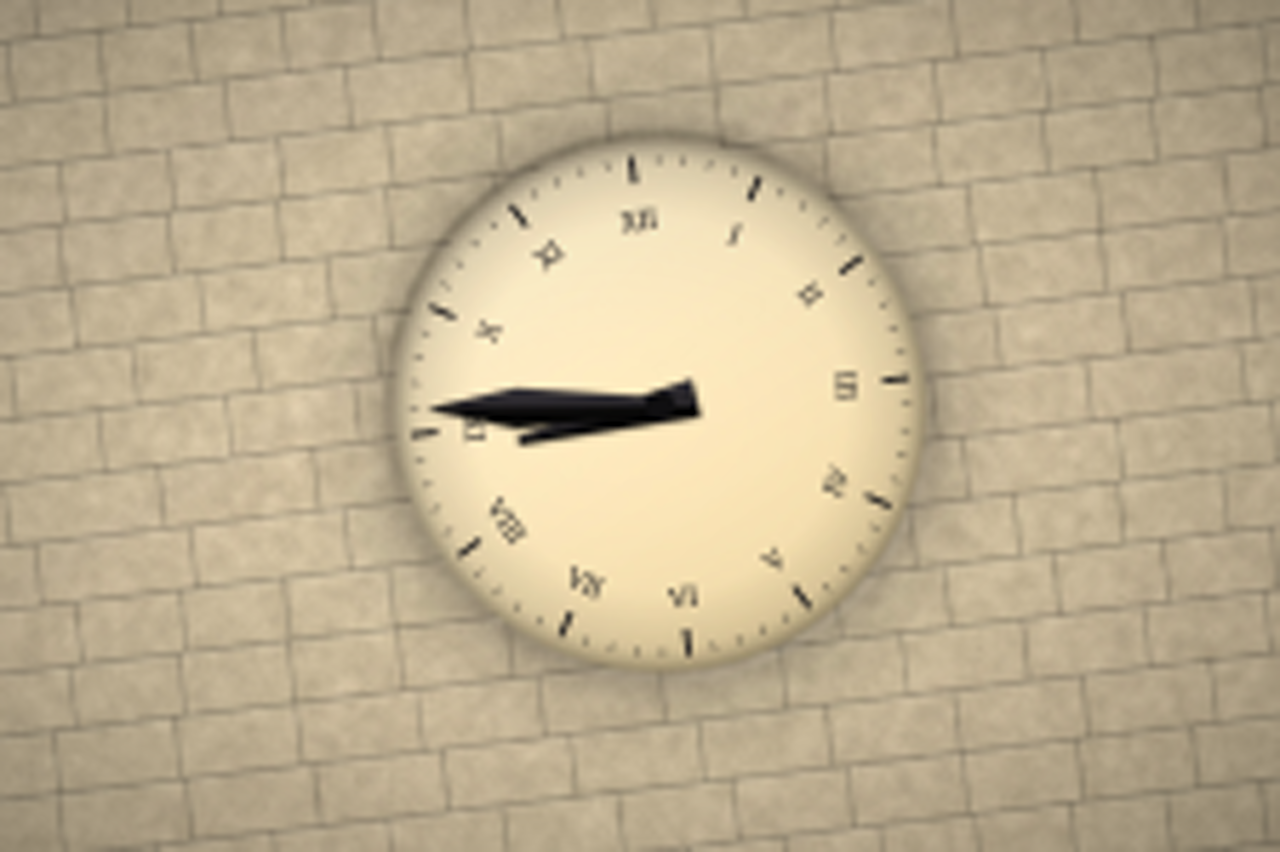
8:46
